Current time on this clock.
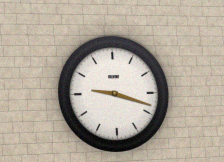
9:18
